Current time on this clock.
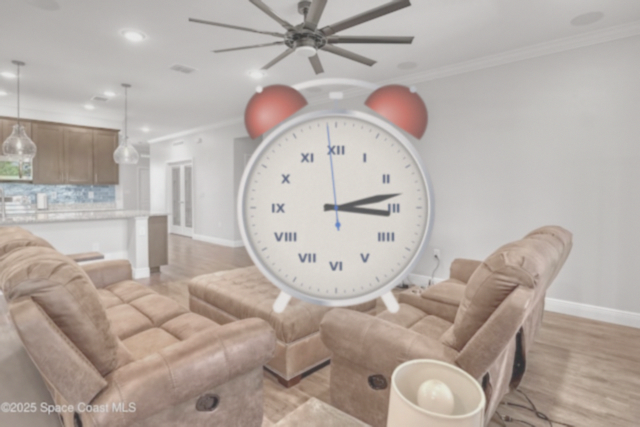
3:12:59
